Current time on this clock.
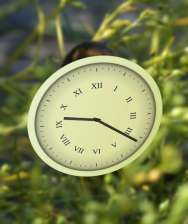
9:21
